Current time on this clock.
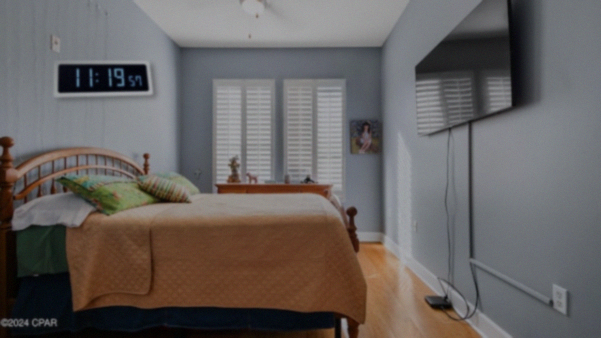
11:19
